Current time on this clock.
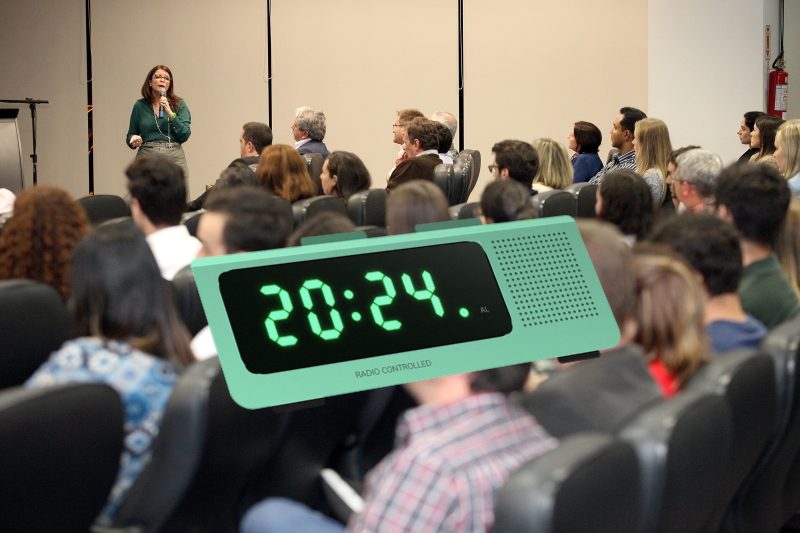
20:24
